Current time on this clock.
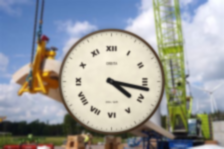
4:17
